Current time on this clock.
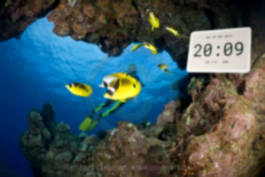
20:09
